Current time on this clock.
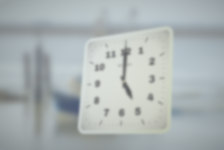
5:00
